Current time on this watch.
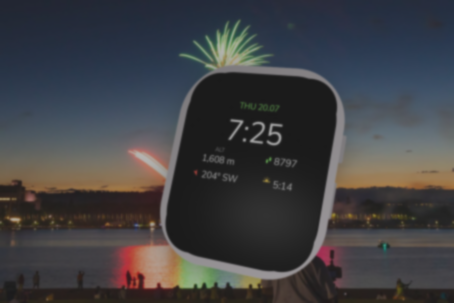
7:25
